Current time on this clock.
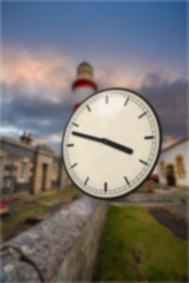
3:48
